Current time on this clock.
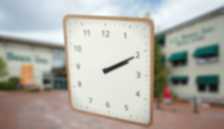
2:10
